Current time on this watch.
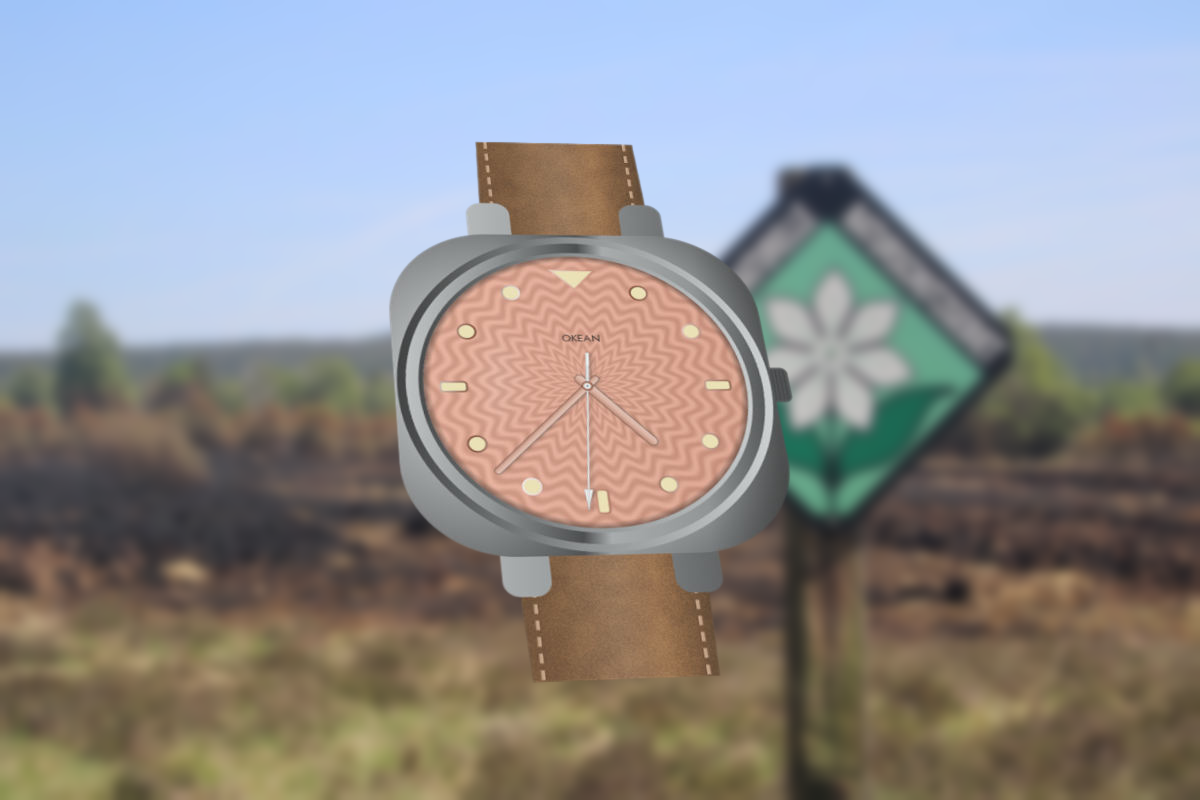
4:37:31
